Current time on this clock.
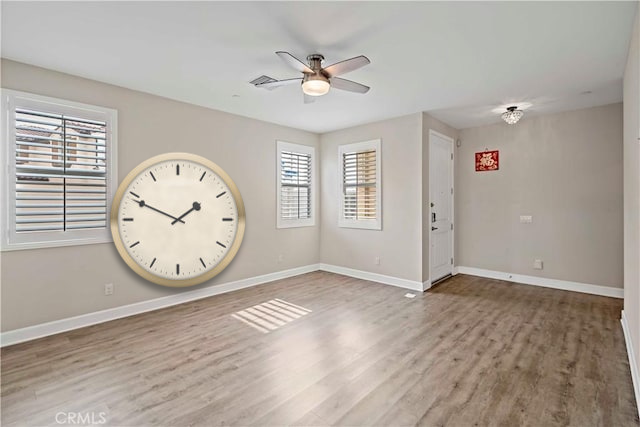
1:49
